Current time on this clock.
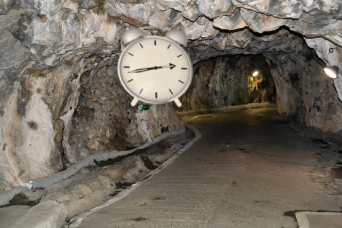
2:43
